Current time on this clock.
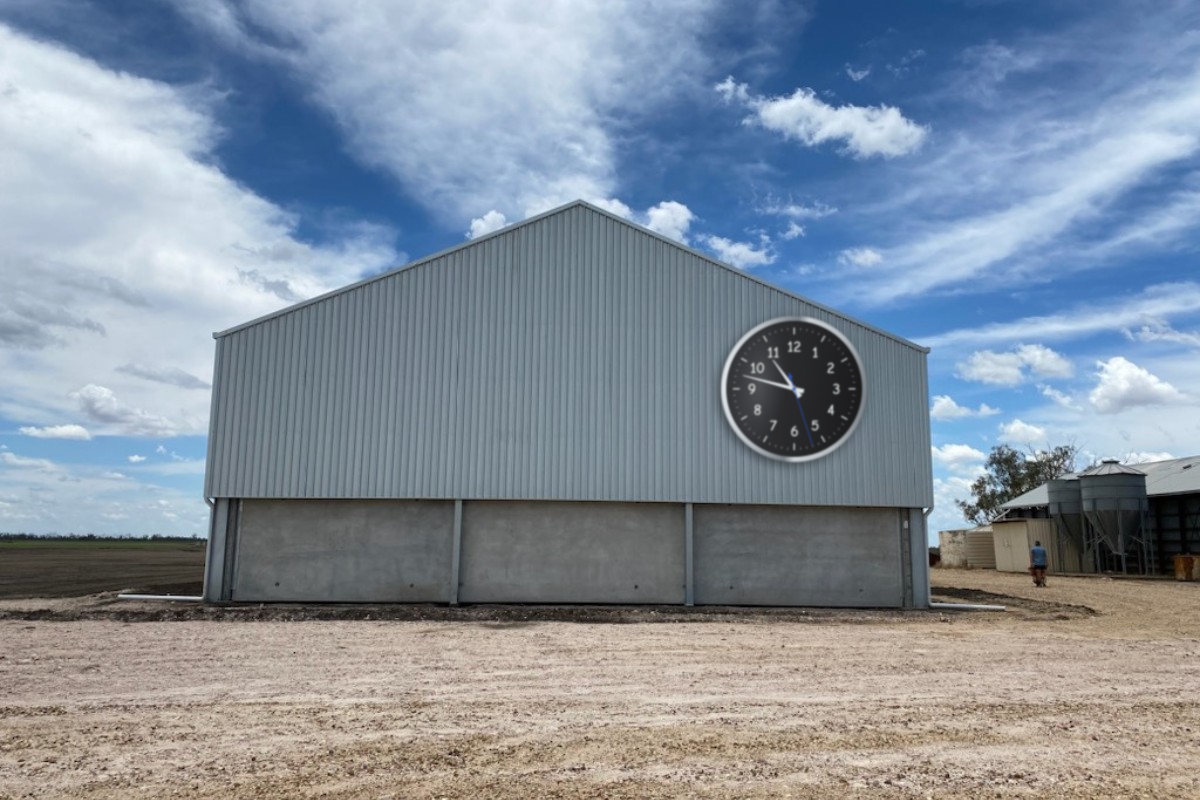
10:47:27
